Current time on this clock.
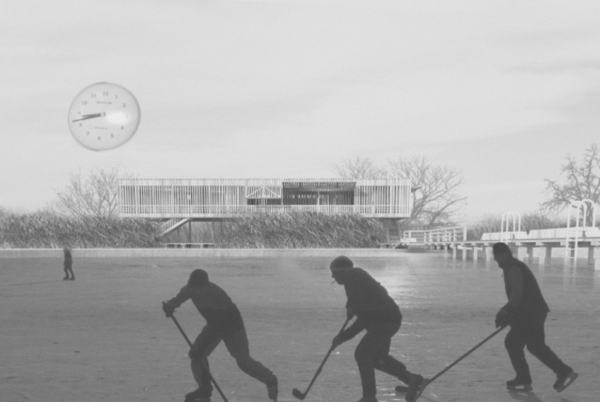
8:42
